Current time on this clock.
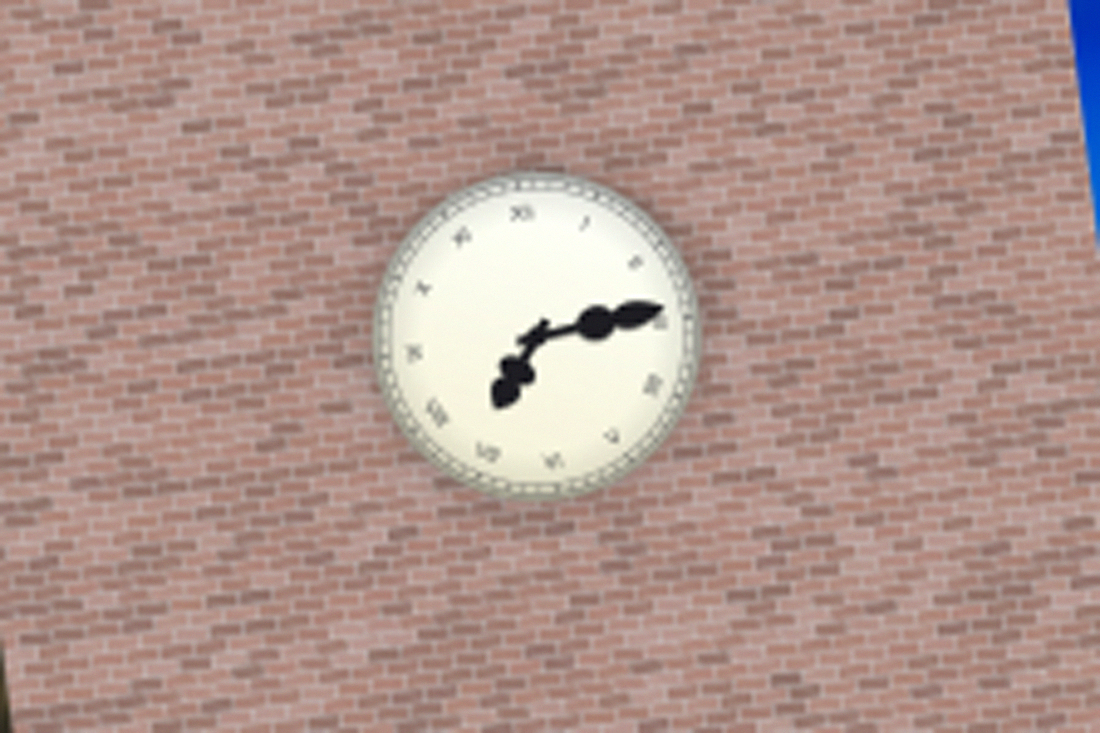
7:14
